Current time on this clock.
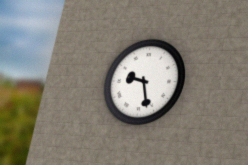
9:27
